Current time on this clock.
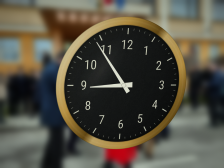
8:54
